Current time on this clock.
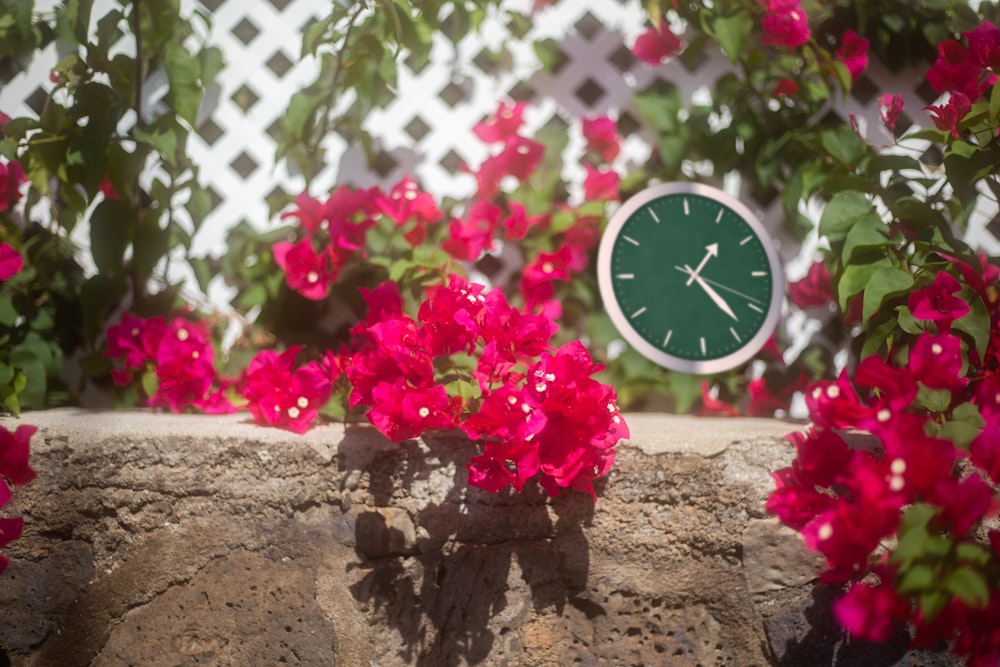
1:23:19
